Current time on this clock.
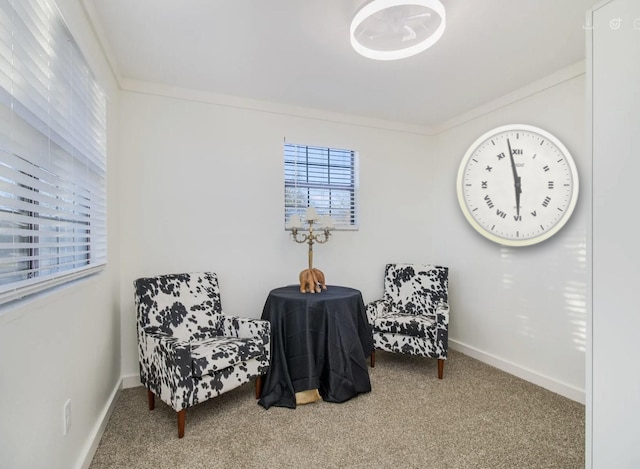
5:58
